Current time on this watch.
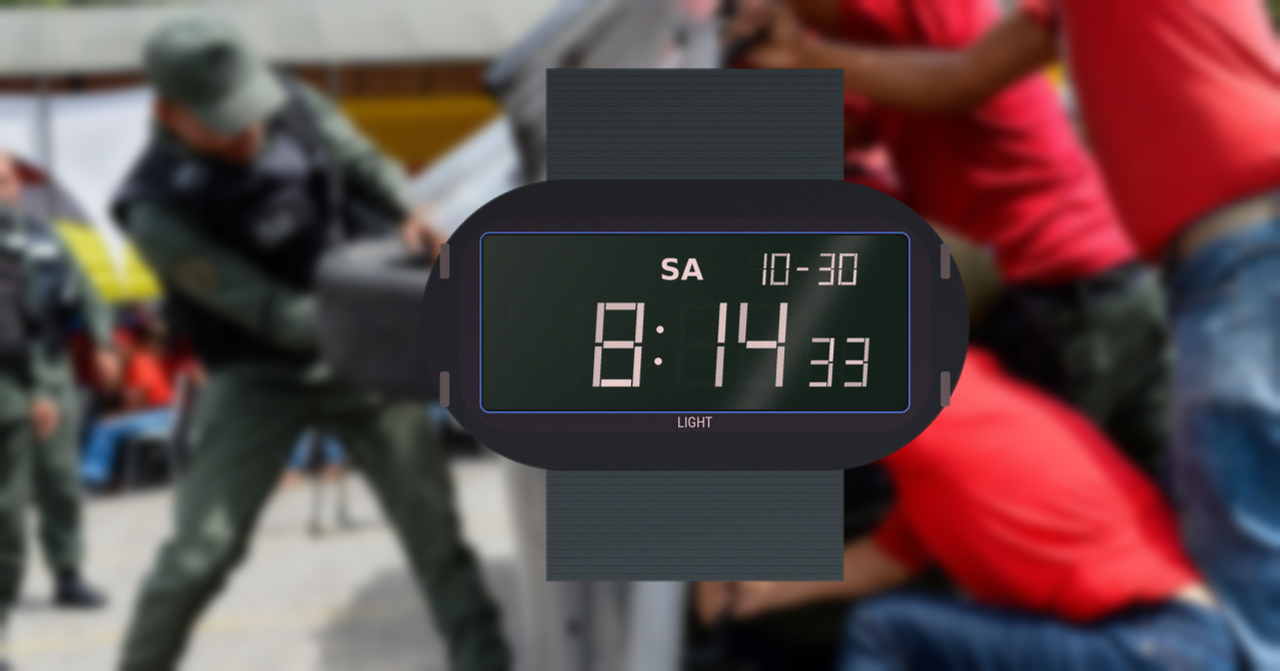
8:14:33
